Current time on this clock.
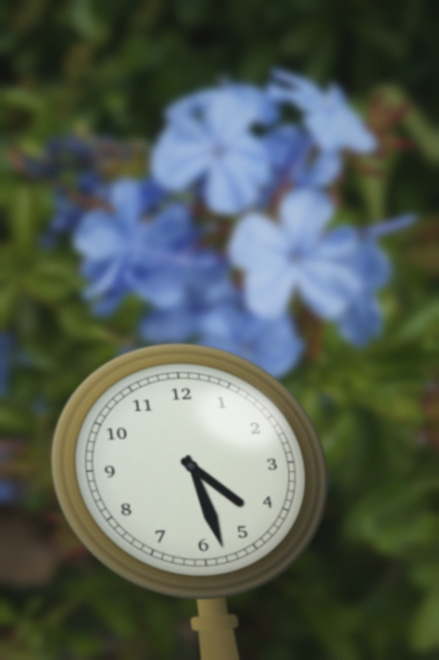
4:28
